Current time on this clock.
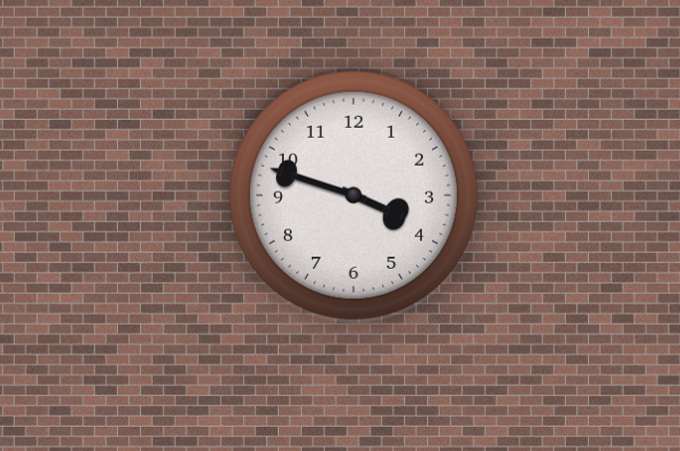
3:48
